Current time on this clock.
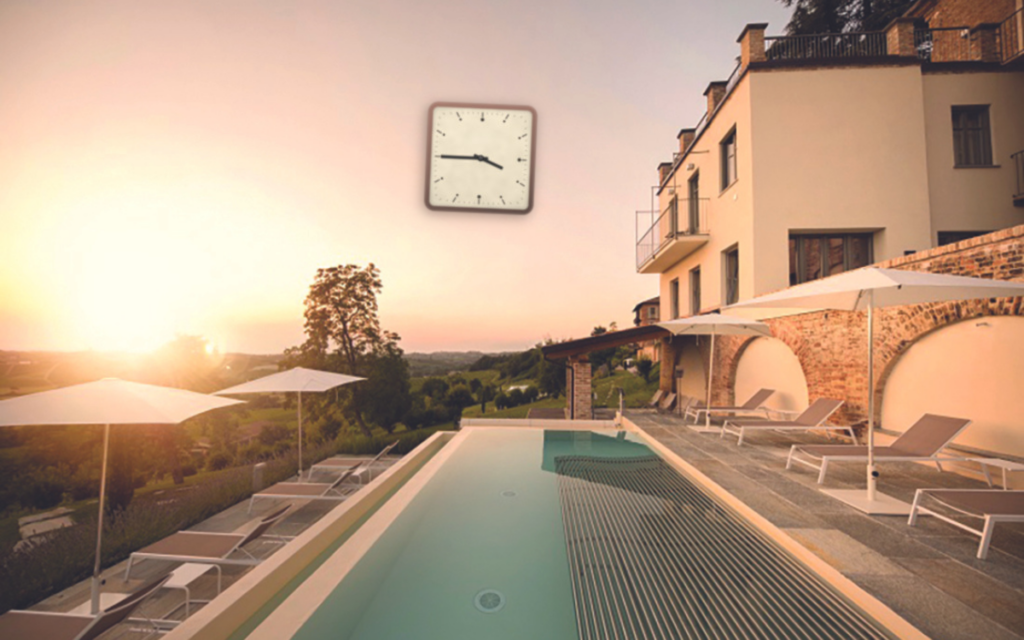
3:45
